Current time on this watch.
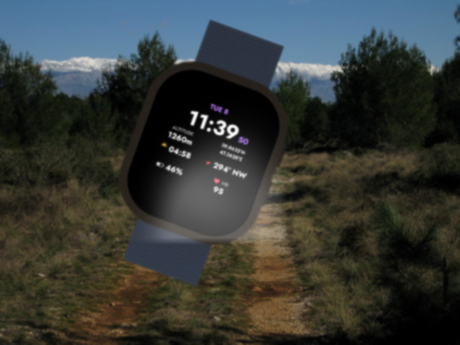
11:39
